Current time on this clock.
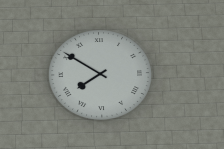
7:51
